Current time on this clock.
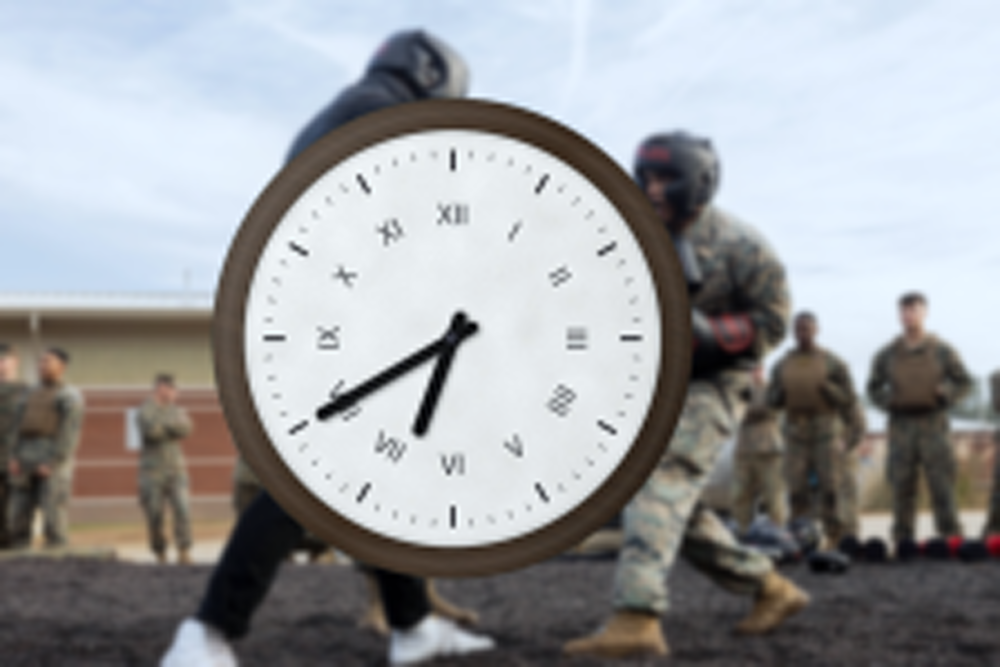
6:40
